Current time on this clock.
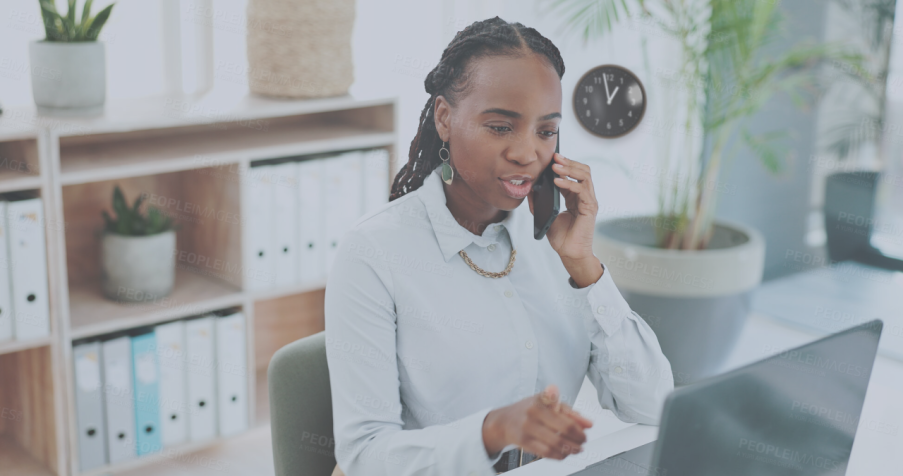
12:58
